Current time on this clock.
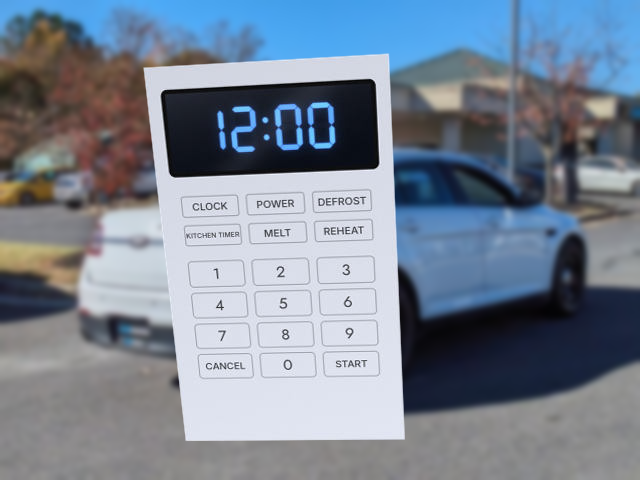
12:00
